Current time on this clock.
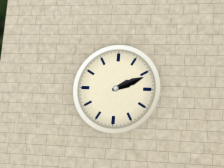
2:11
